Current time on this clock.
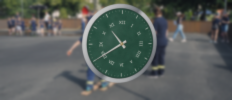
10:40
